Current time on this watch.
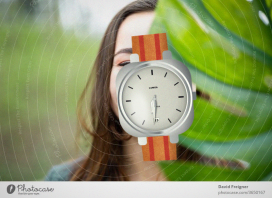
6:31
